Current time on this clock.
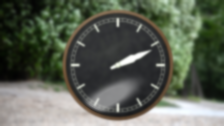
2:11
